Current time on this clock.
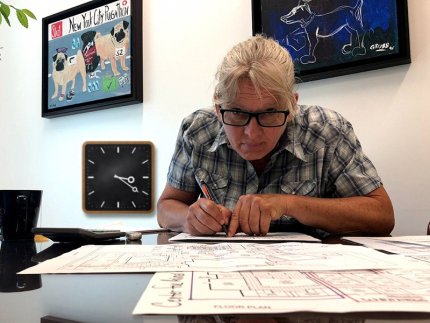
3:21
